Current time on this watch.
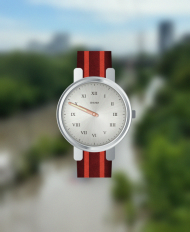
9:49
